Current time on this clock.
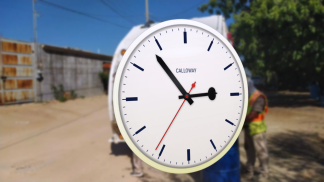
2:53:36
